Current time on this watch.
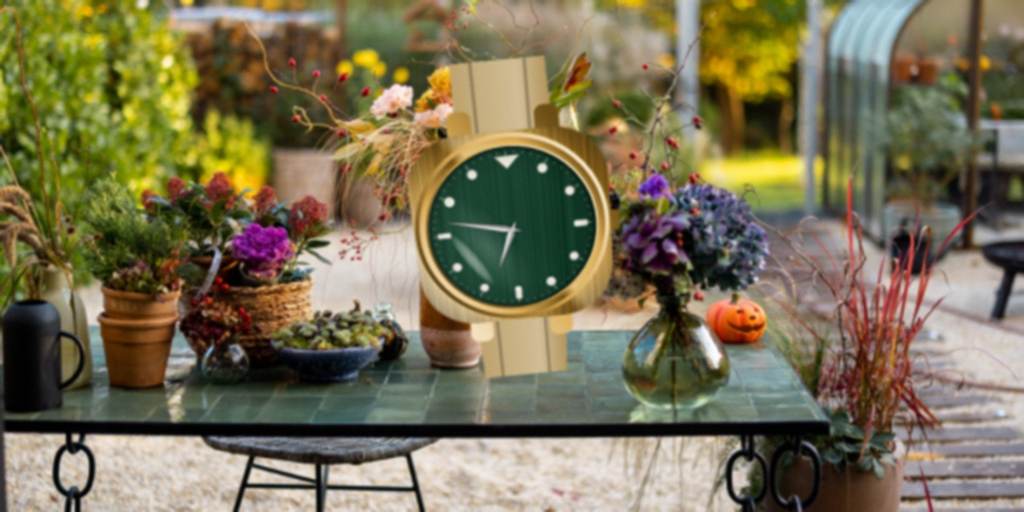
6:47
